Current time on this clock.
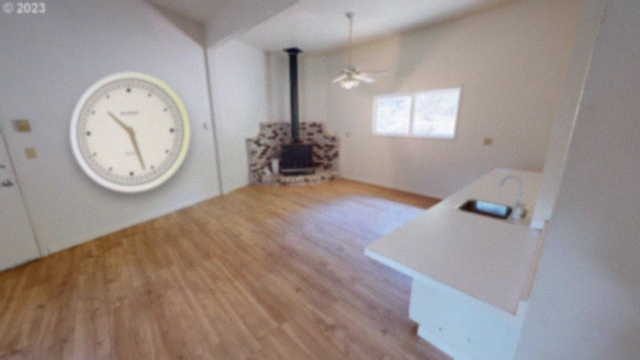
10:27
